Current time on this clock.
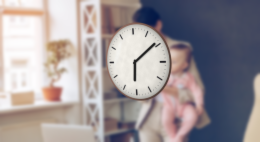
6:09
